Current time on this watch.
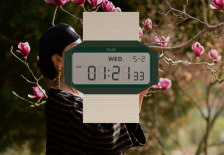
1:21:33
